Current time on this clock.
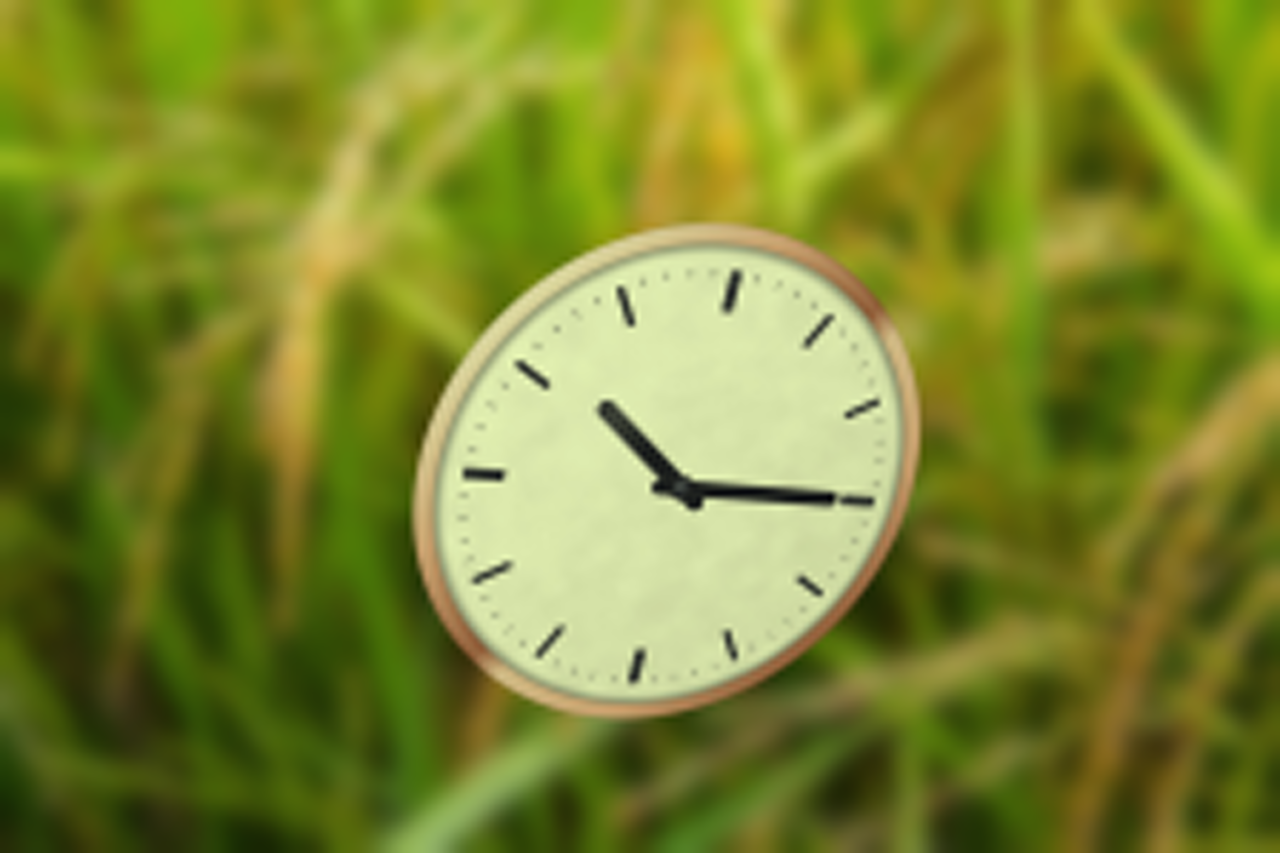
10:15
